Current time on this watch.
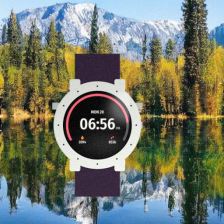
6:56
